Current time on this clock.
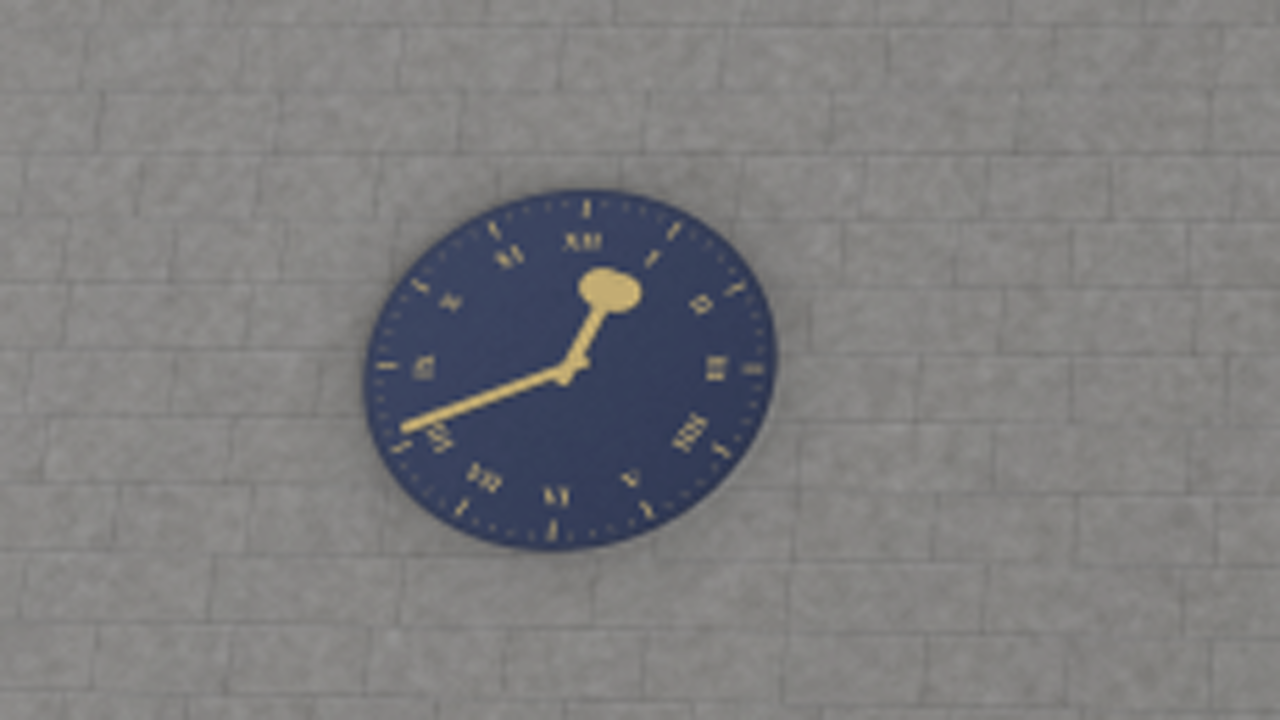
12:41
